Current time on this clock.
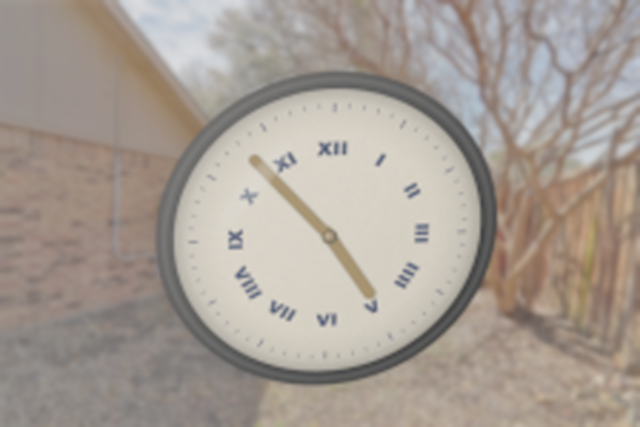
4:53
